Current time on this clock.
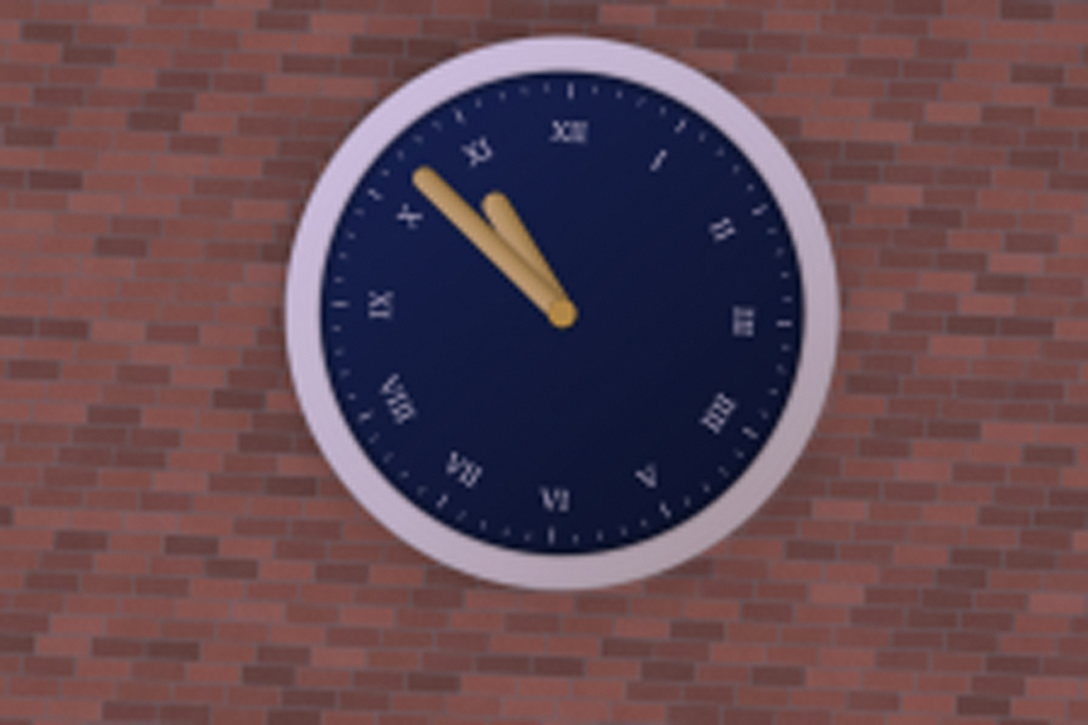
10:52
